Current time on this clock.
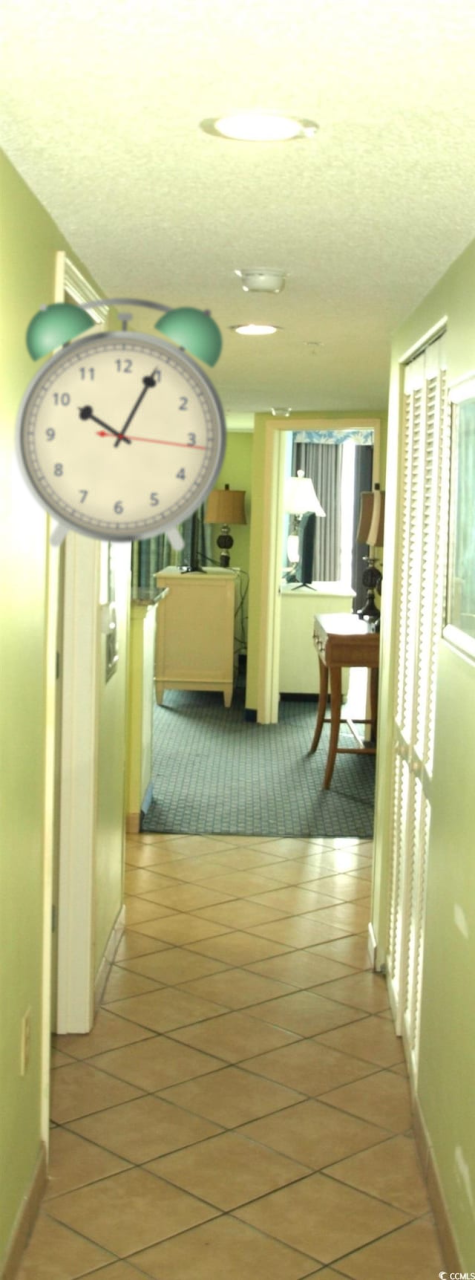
10:04:16
